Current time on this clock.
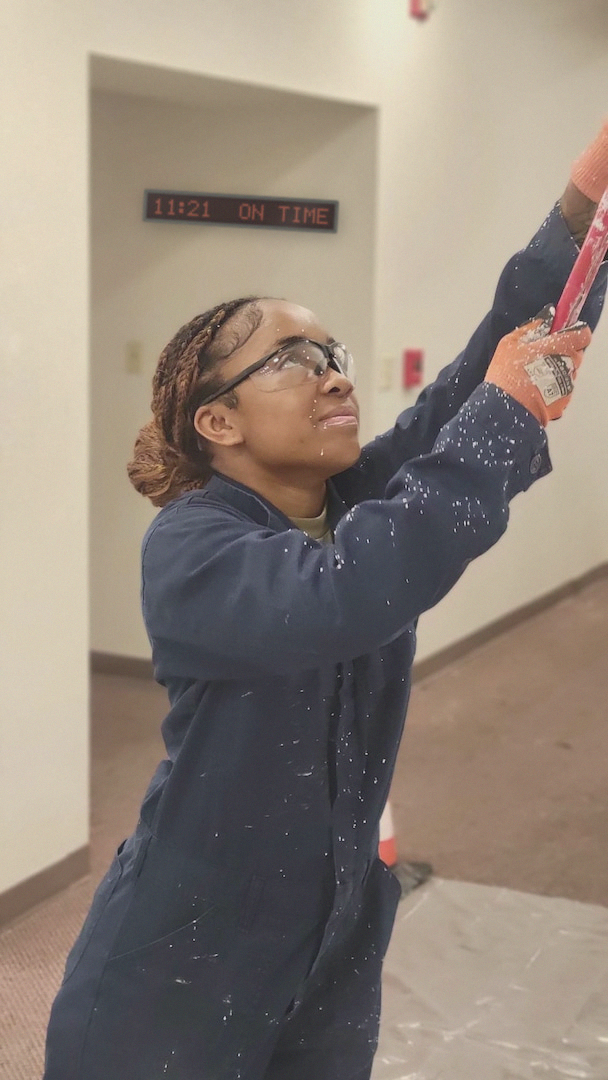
11:21
